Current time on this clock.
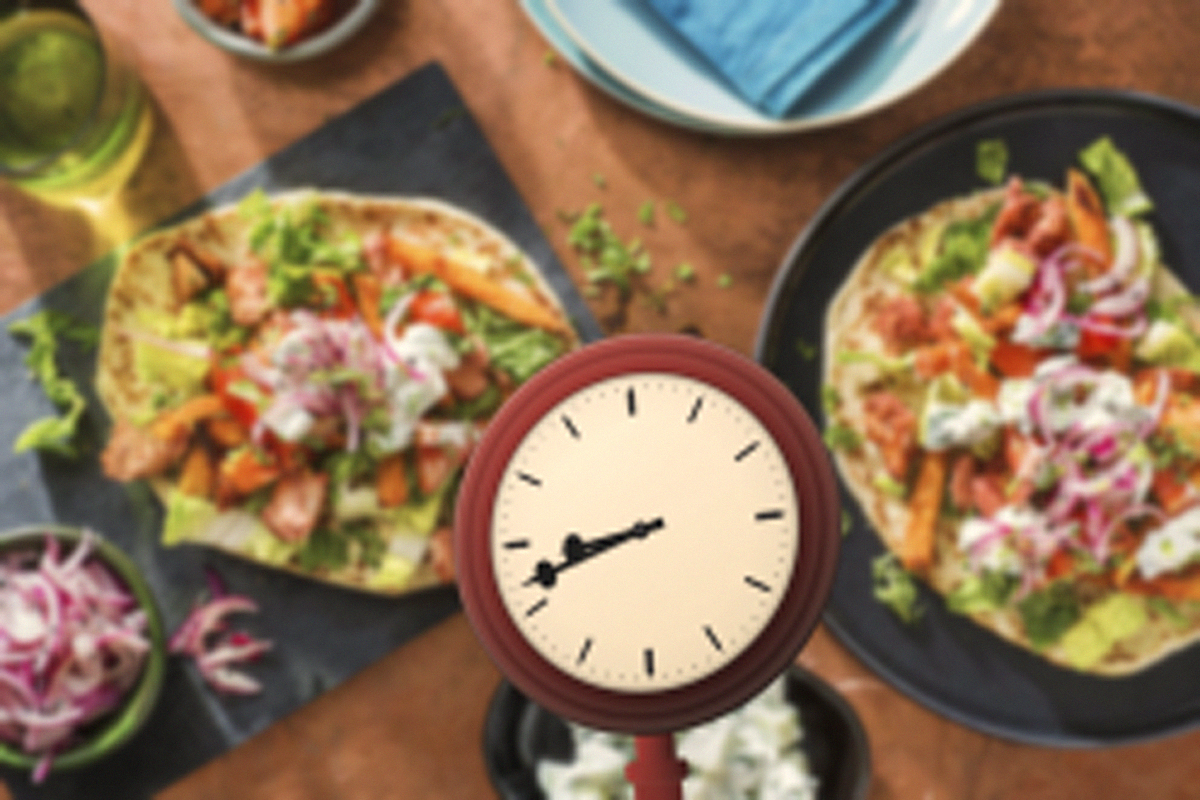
8:42
